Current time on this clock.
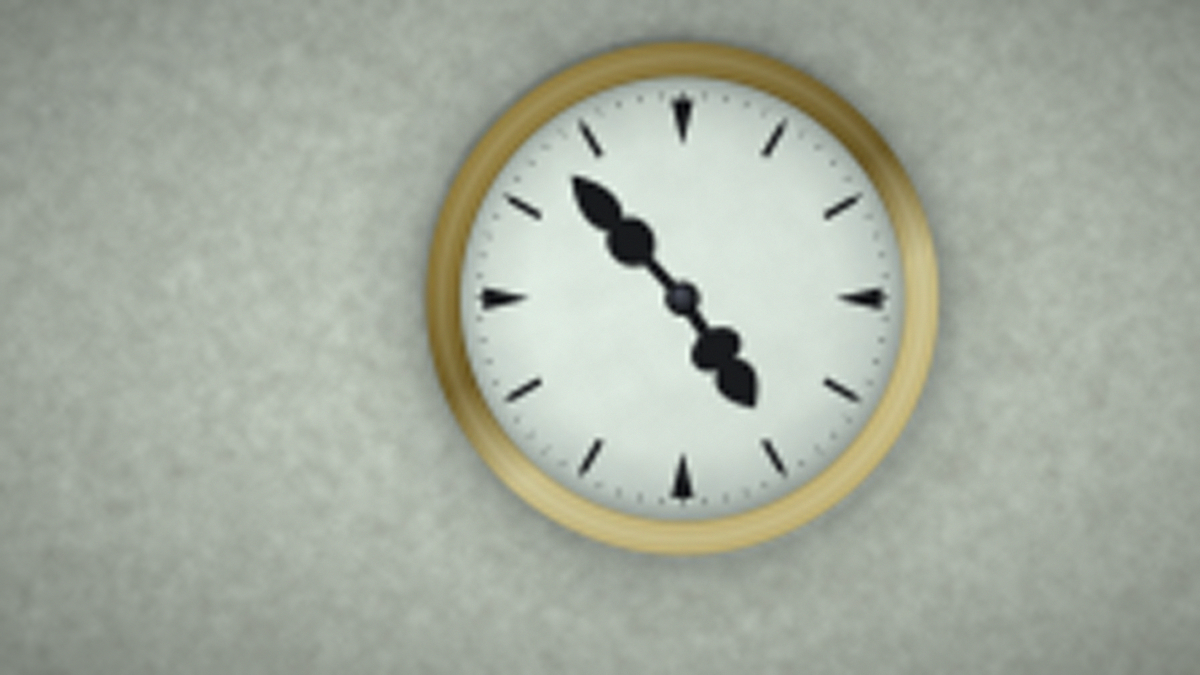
4:53
